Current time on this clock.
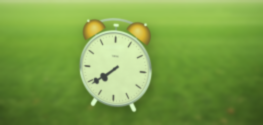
7:39
